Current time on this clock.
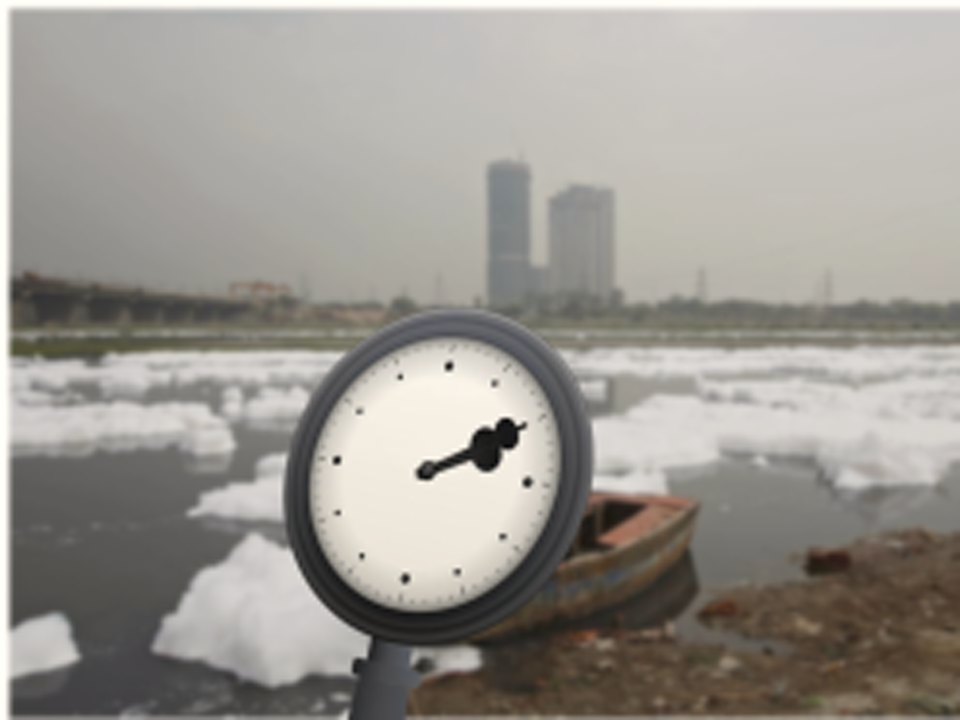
2:10
